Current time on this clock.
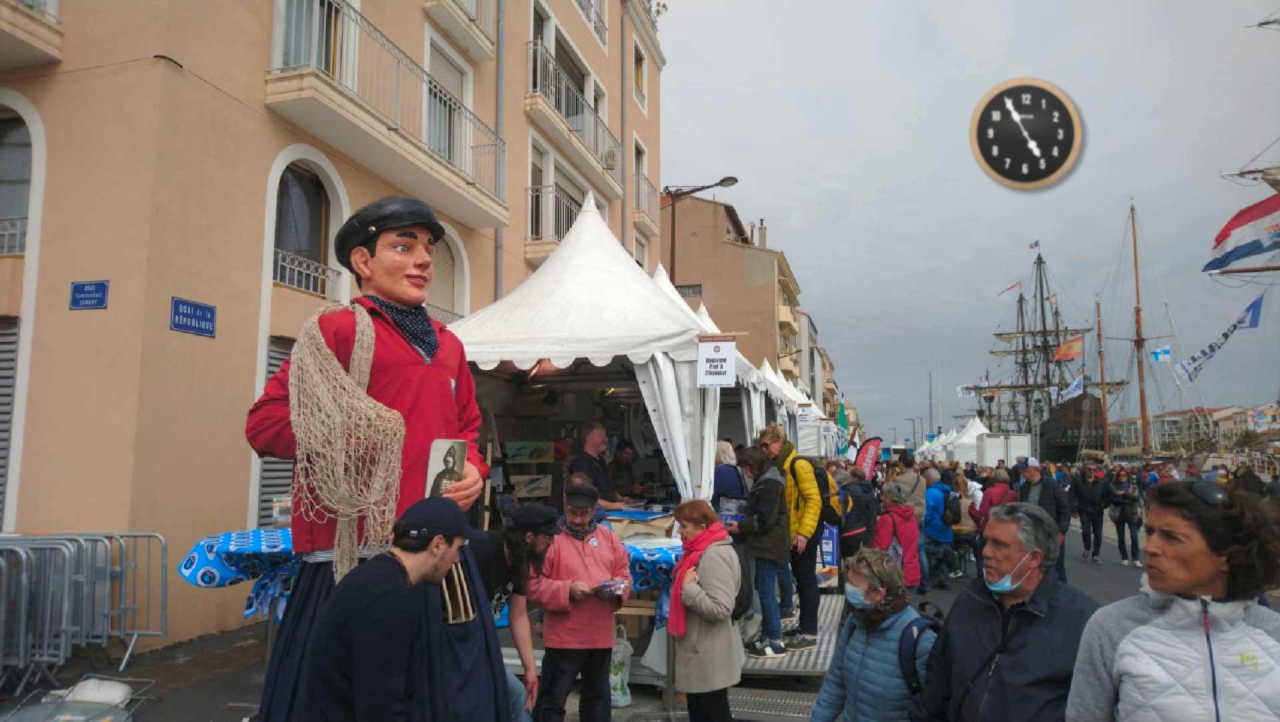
4:55
